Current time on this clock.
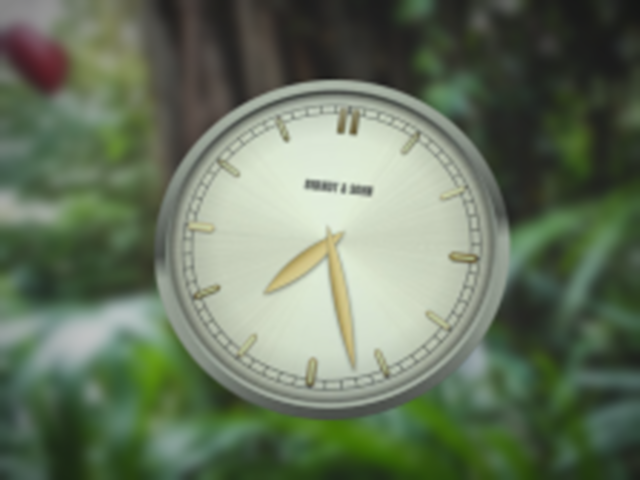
7:27
